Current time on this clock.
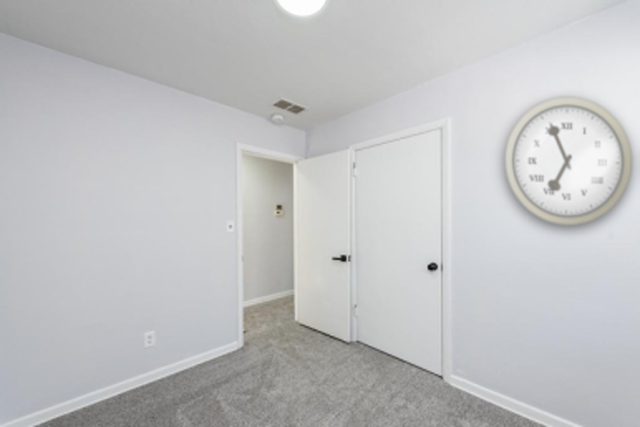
6:56
